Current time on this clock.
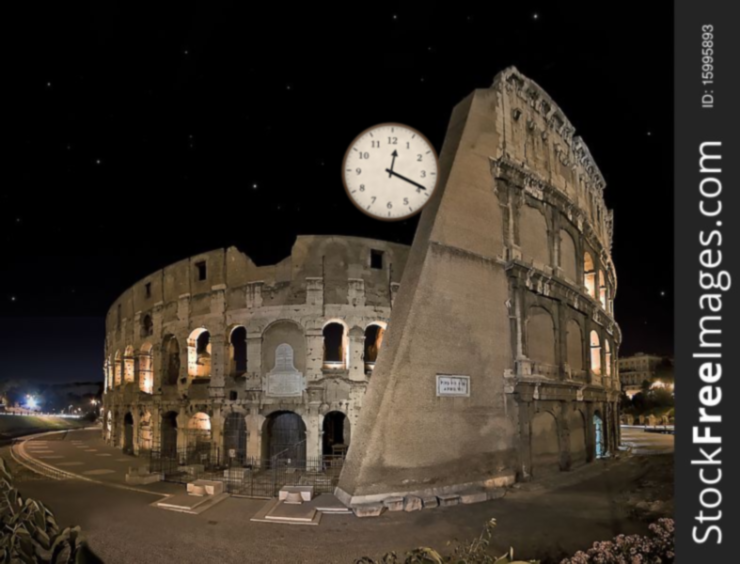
12:19
